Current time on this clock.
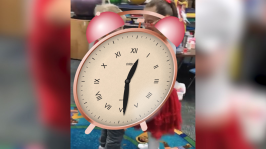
12:29
